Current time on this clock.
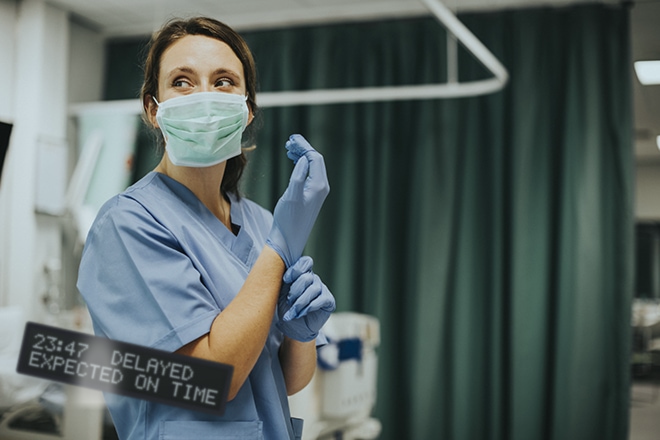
23:47
